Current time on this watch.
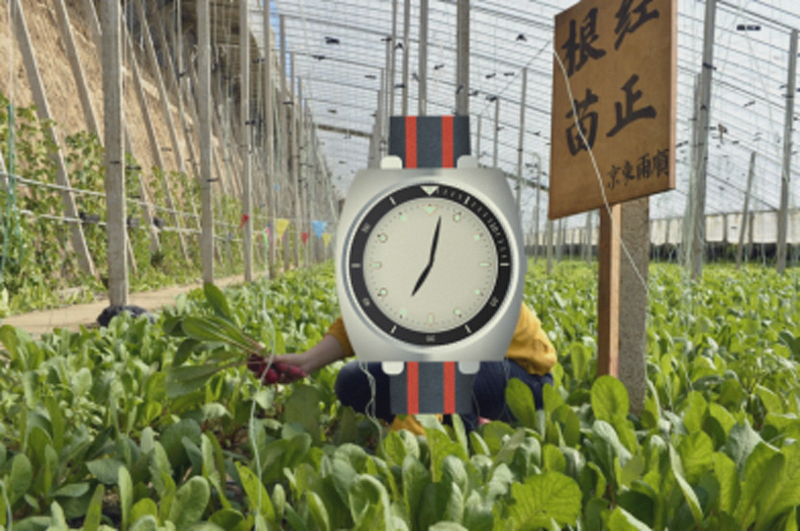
7:02
